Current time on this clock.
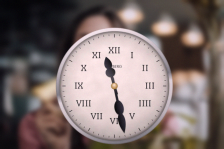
11:28
